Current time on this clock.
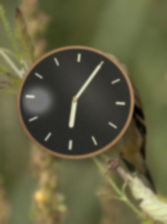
6:05
